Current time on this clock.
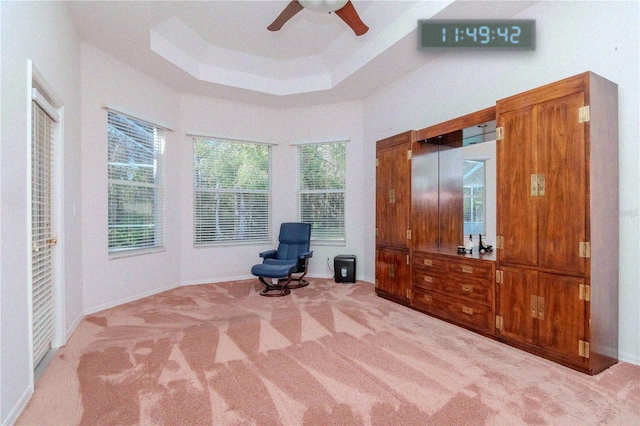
11:49:42
